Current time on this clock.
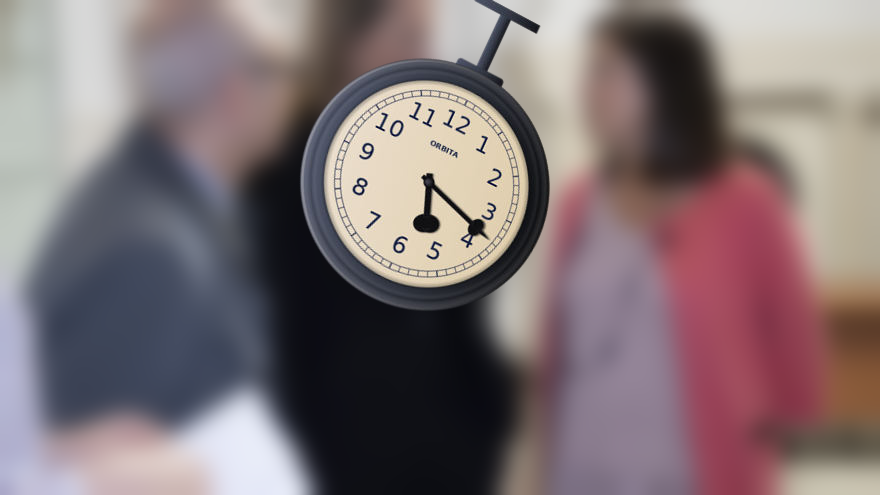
5:18
